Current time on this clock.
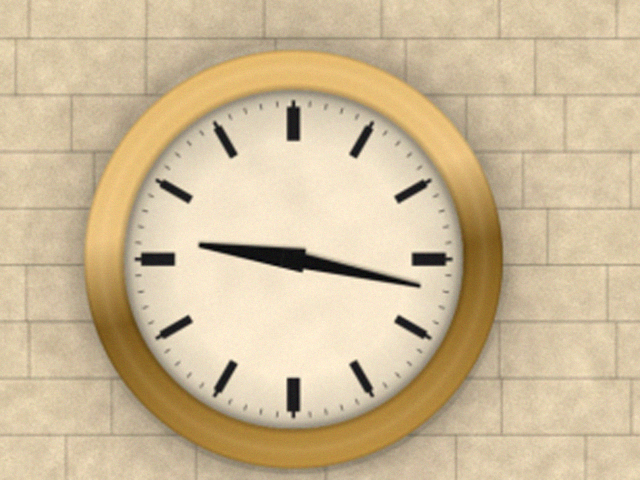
9:17
